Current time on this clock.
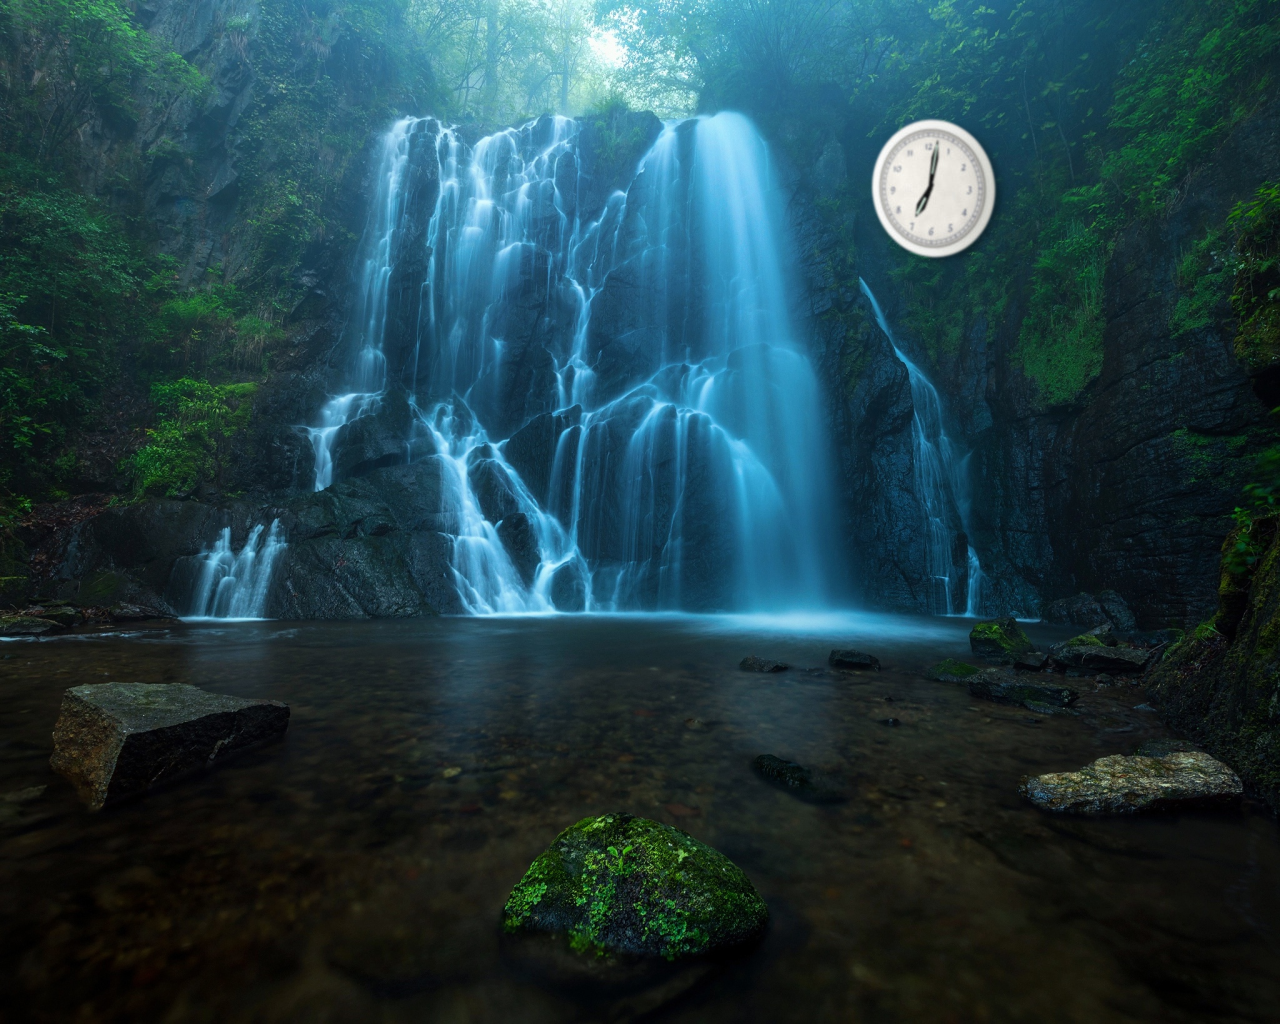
7:02
